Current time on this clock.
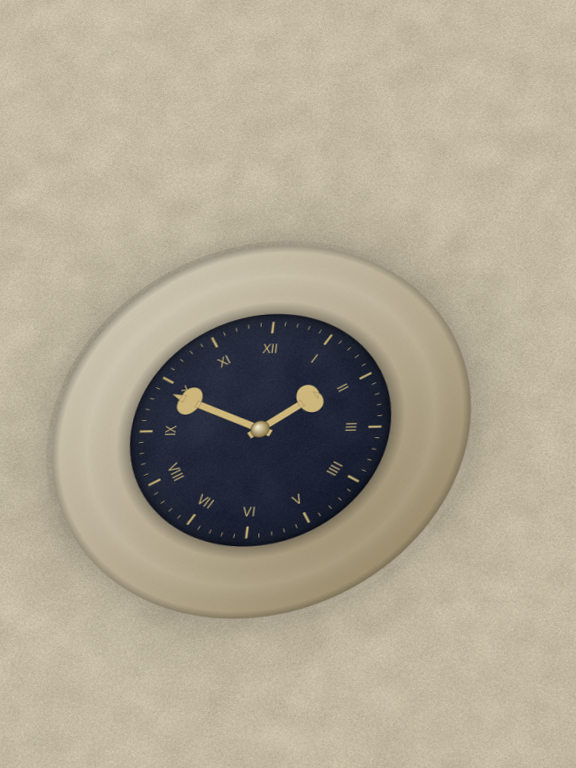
1:49
